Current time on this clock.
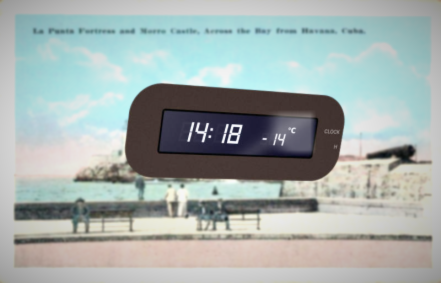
14:18
